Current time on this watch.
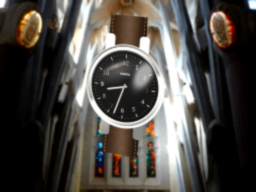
8:33
